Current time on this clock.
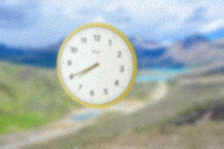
7:40
